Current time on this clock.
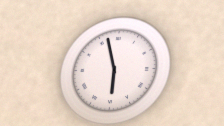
5:57
